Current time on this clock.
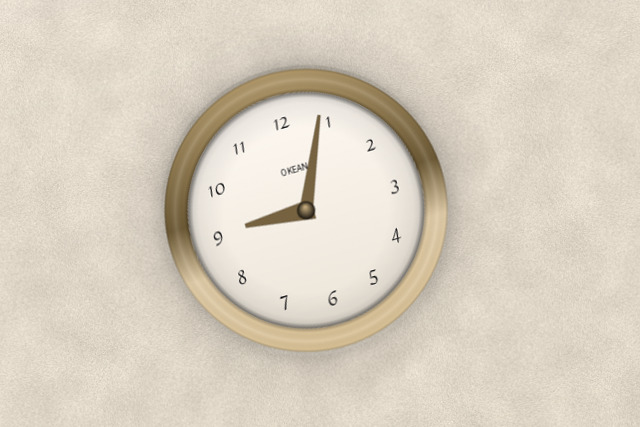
9:04
